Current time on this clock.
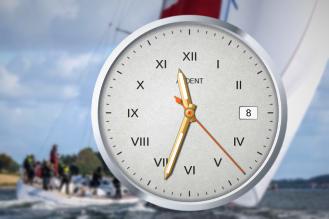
11:33:23
